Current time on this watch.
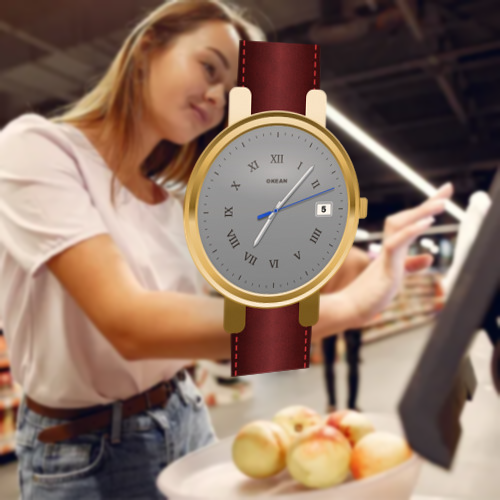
7:07:12
